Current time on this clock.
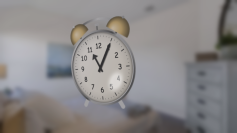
11:05
